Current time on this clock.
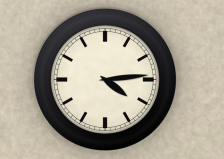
4:14
